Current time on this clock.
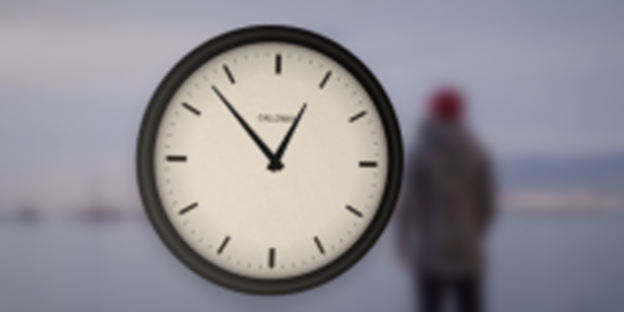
12:53
